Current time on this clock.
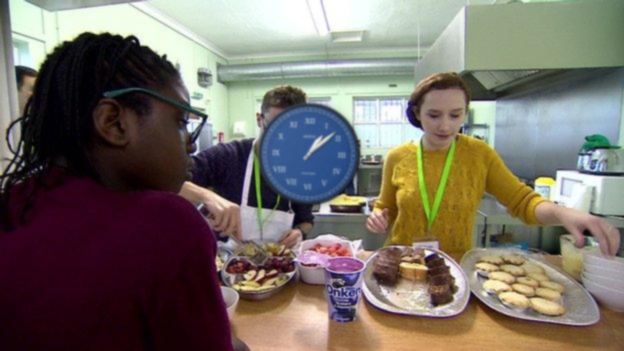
1:08
